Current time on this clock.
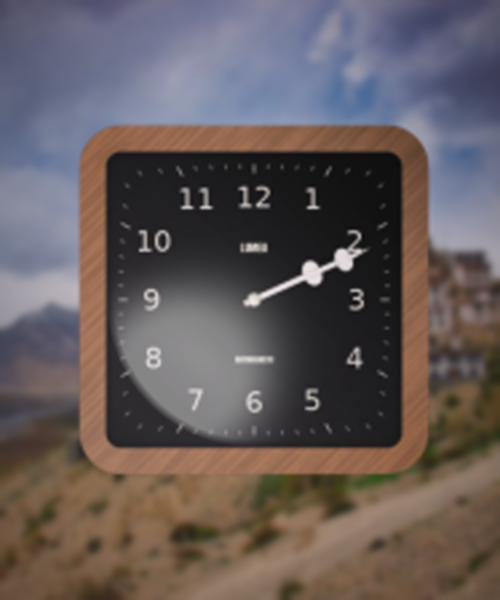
2:11
